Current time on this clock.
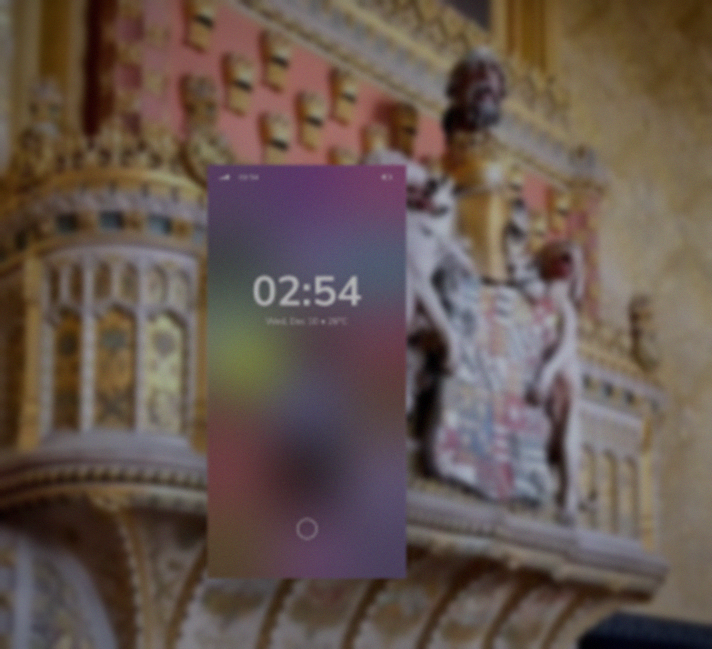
2:54
